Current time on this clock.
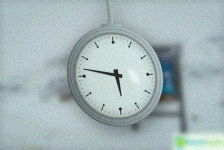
5:47
